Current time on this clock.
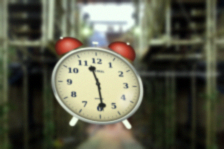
11:29
